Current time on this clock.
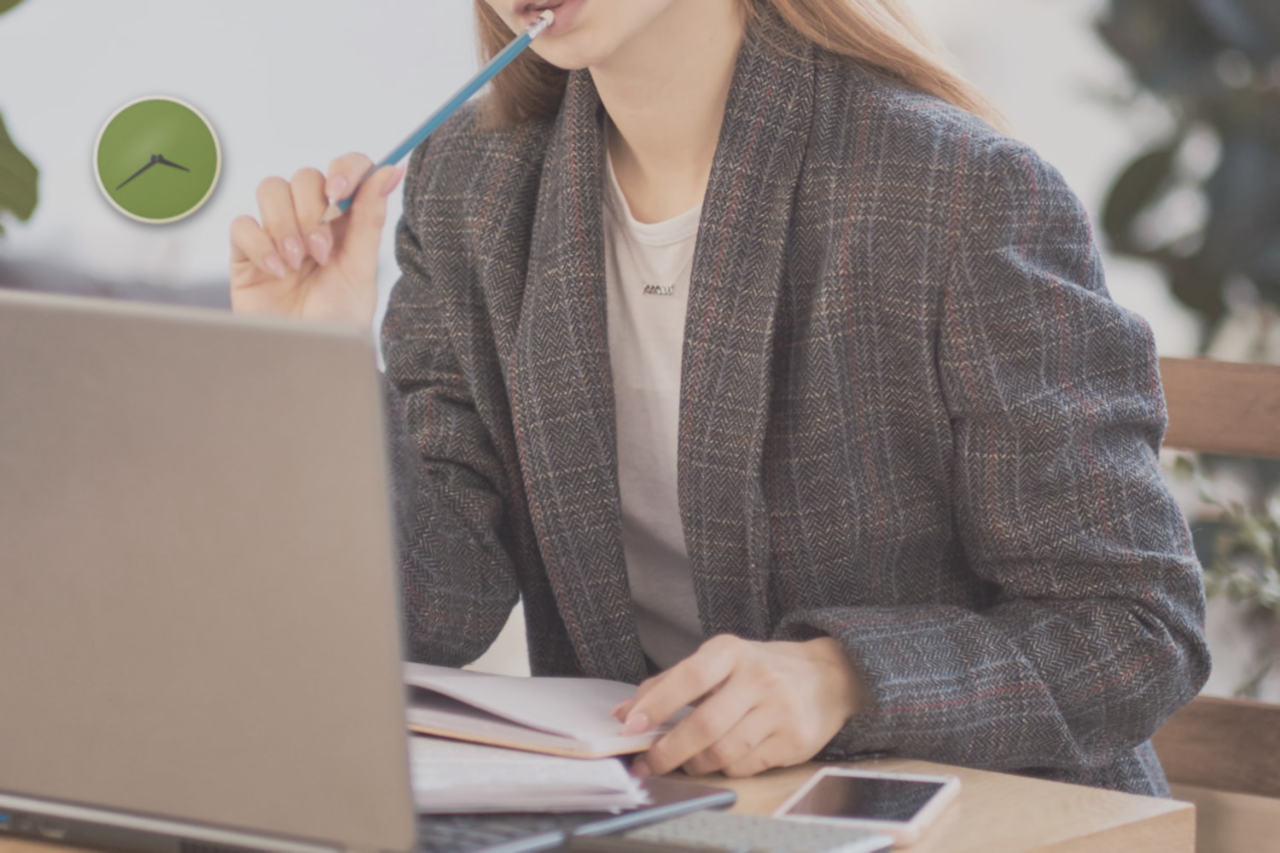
3:39
